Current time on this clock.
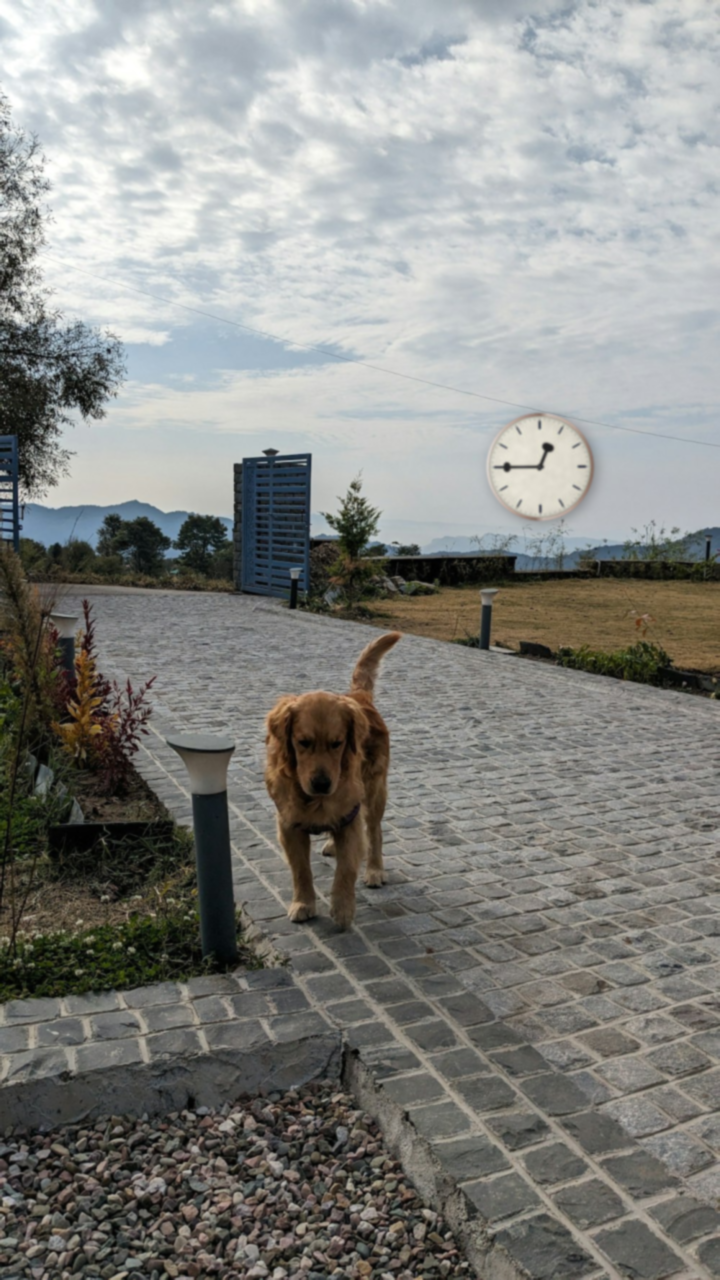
12:45
